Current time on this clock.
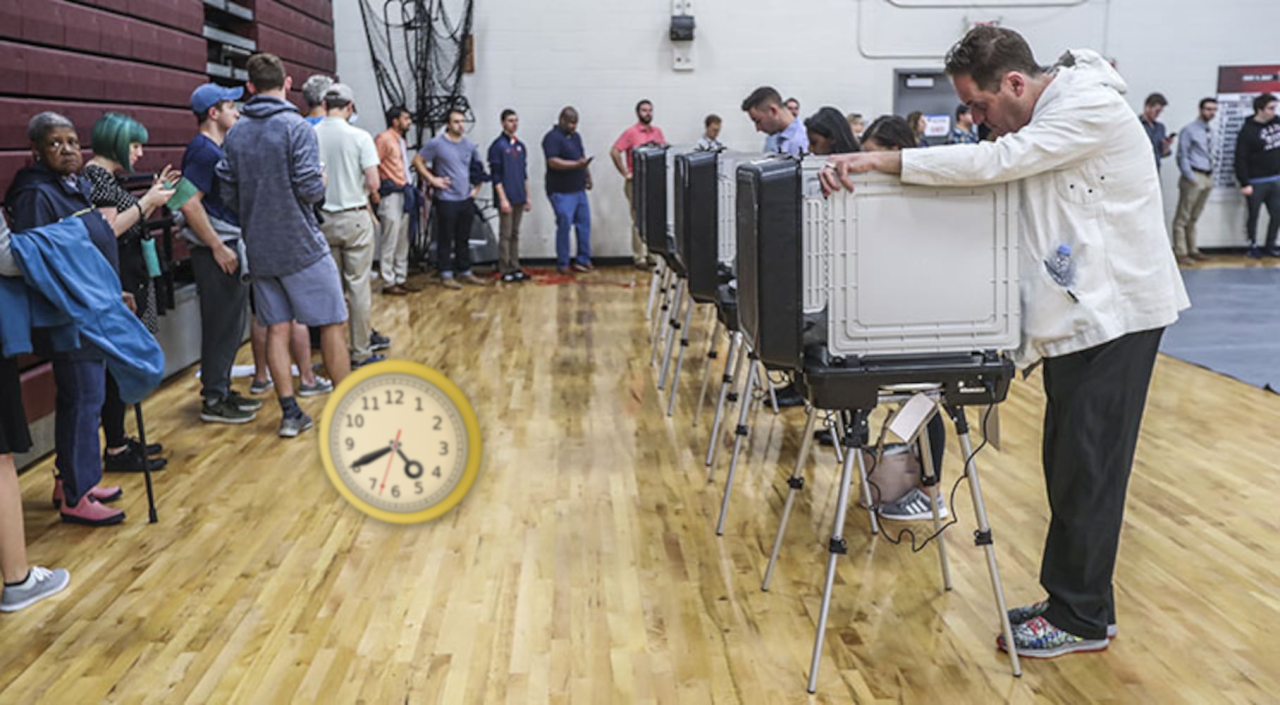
4:40:33
